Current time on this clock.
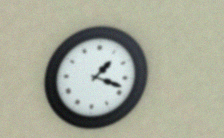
1:18
